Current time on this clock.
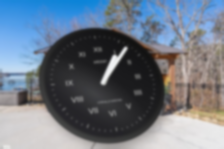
1:07
